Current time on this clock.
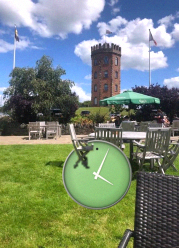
4:04
